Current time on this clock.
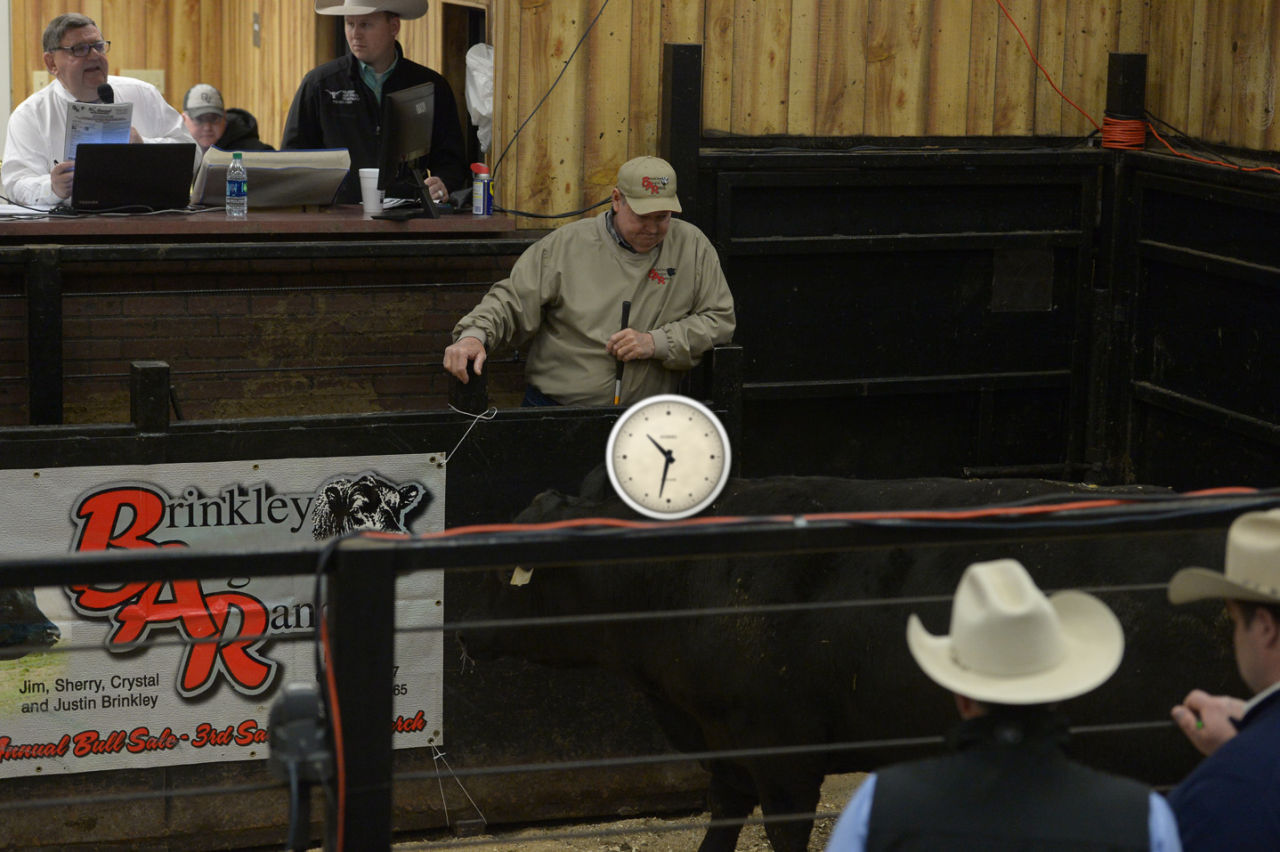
10:32
